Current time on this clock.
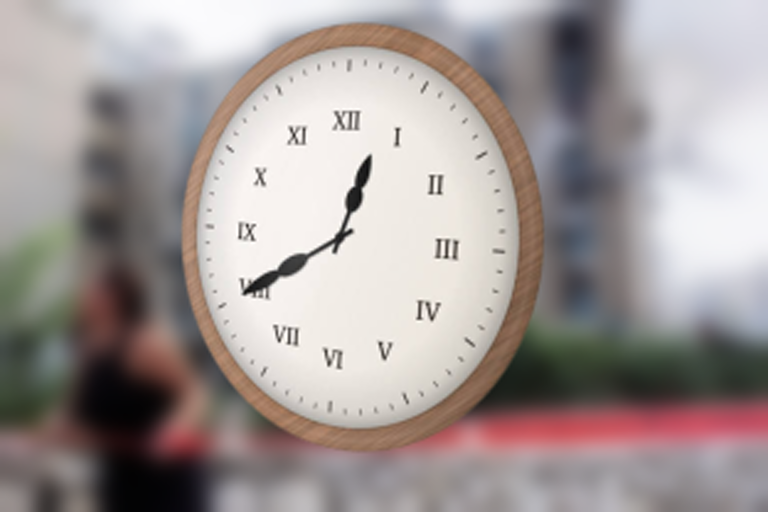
12:40
